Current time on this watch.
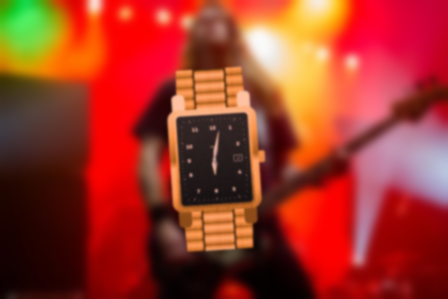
6:02
